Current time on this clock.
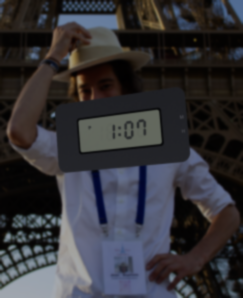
1:07
